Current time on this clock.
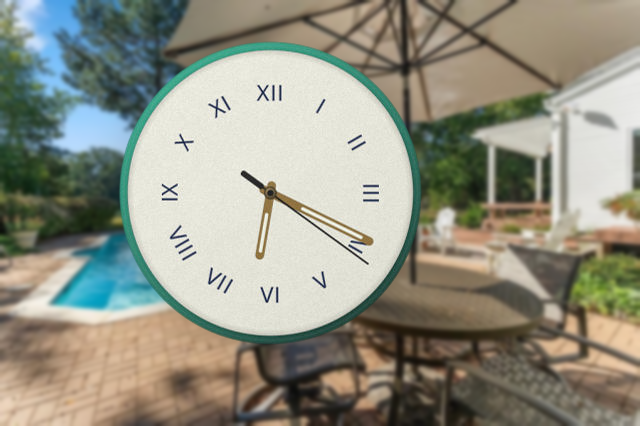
6:19:21
